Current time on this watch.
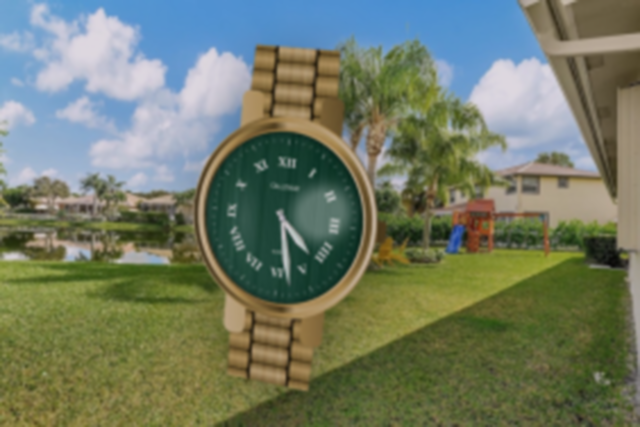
4:28
